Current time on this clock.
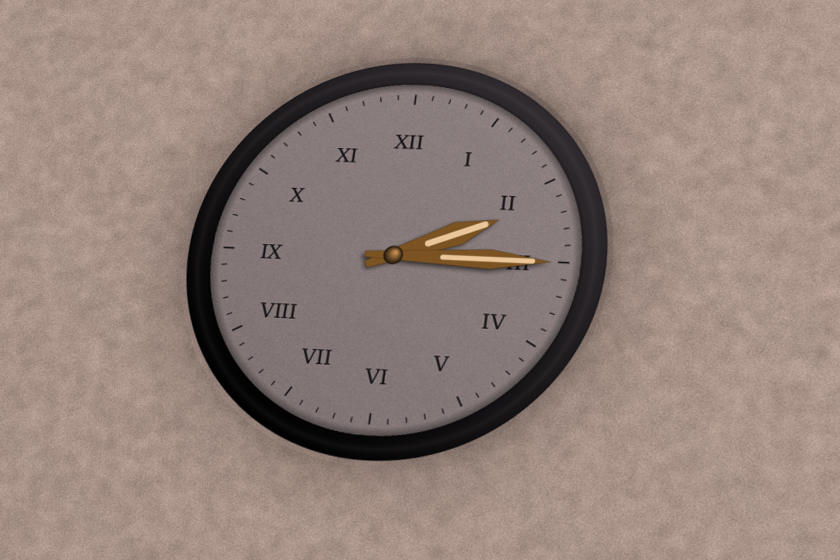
2:15
